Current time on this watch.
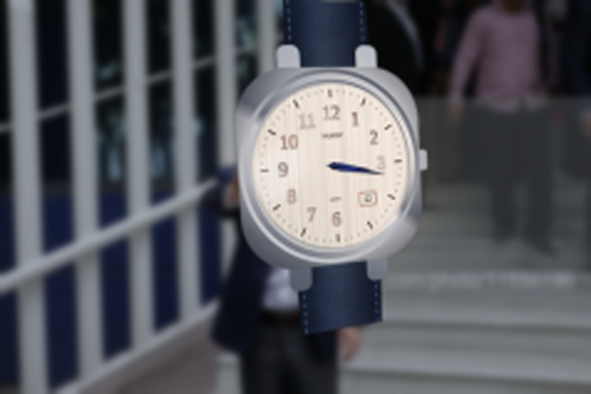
3:17
